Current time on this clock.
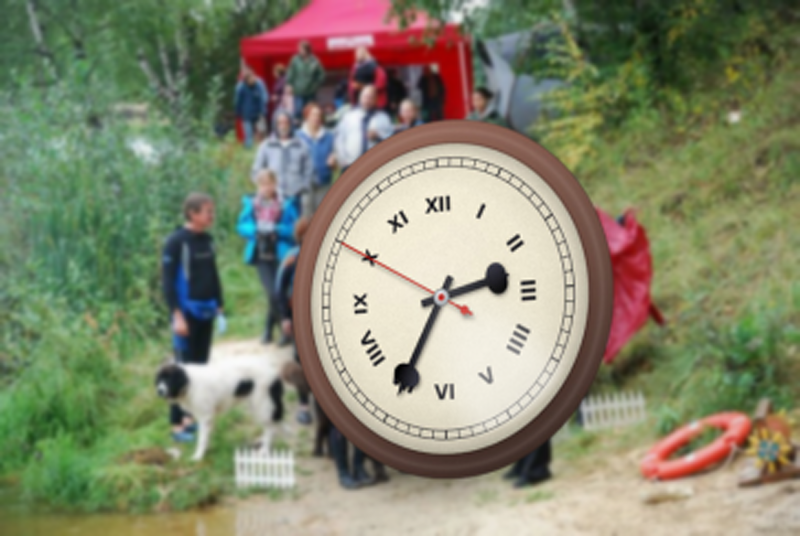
2:34:50
